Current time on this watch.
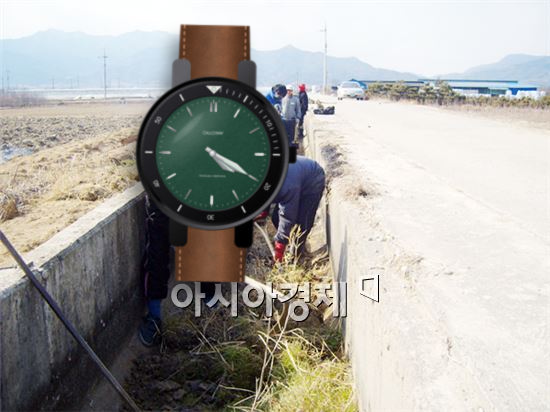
4:20
